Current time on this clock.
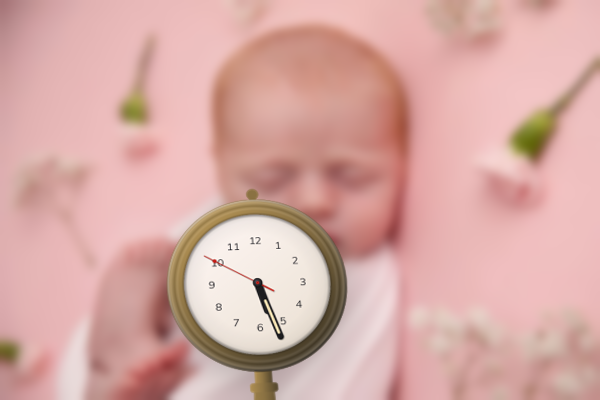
5:26:50
